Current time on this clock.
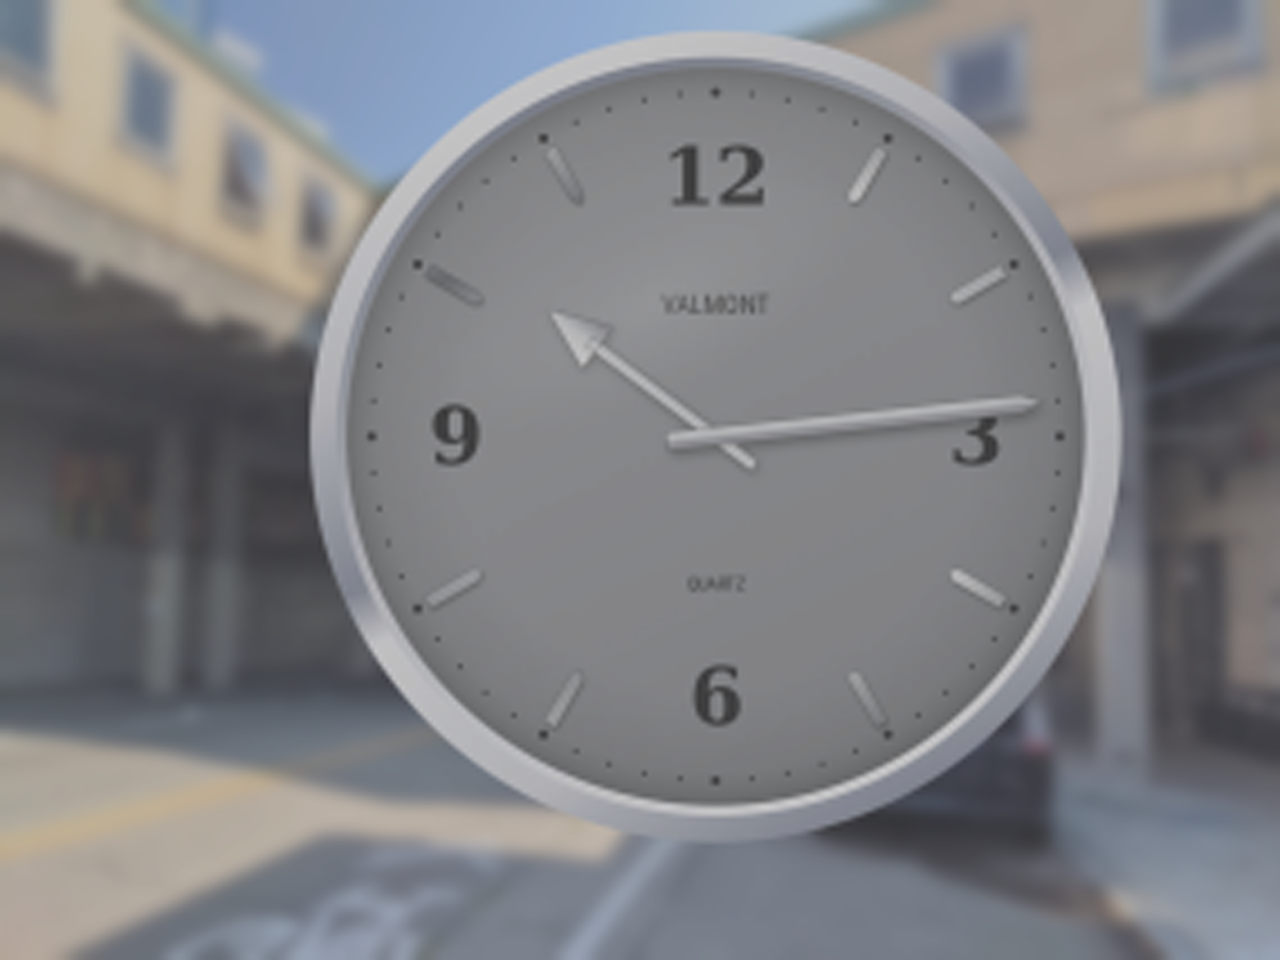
10:14
